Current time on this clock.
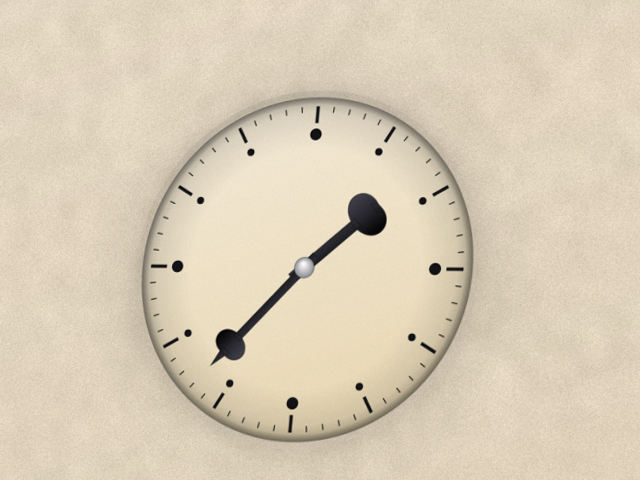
1:37
